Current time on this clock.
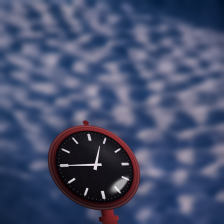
12:45
